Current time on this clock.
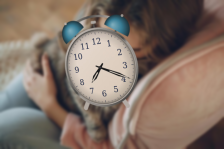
7:19
